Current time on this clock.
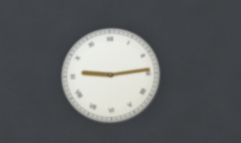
9:14
